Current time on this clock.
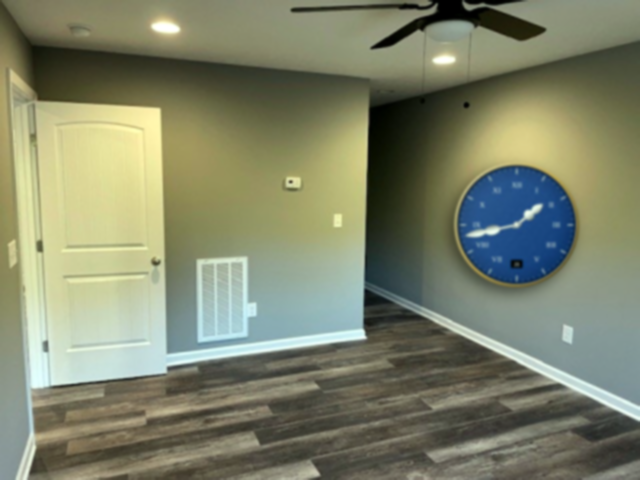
1:43
